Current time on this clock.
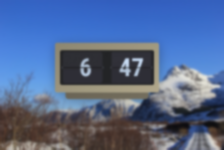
6:47
